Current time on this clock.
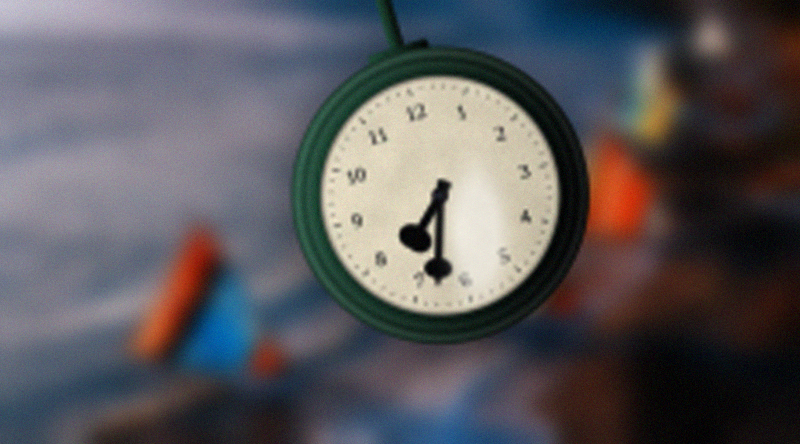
7:33
